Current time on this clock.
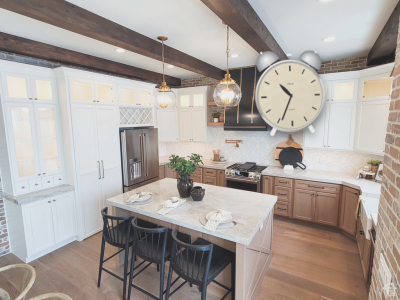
10:34
